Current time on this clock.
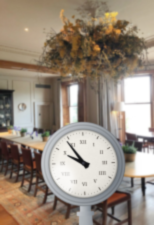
9:54
